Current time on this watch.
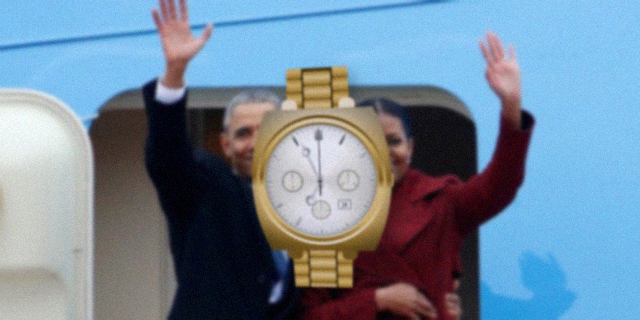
6:56
